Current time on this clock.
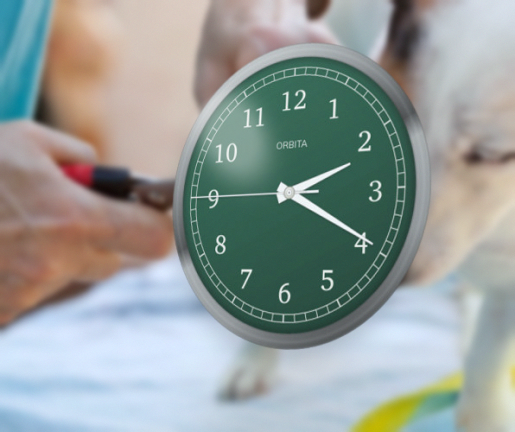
2:19:45
